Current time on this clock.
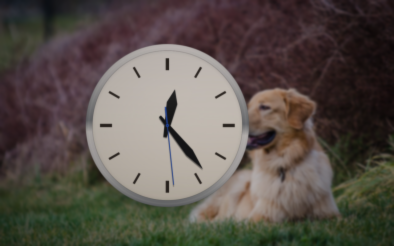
12:23:29
